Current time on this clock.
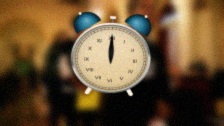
12:00
